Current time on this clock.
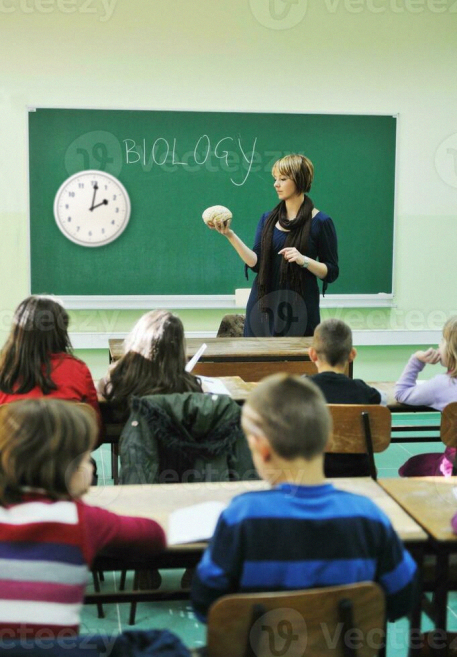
2:01
